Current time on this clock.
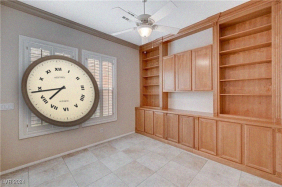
7:44
